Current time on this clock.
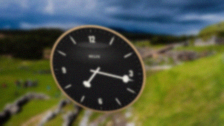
7:17
